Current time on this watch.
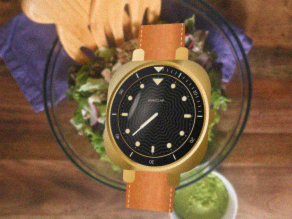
7:38
